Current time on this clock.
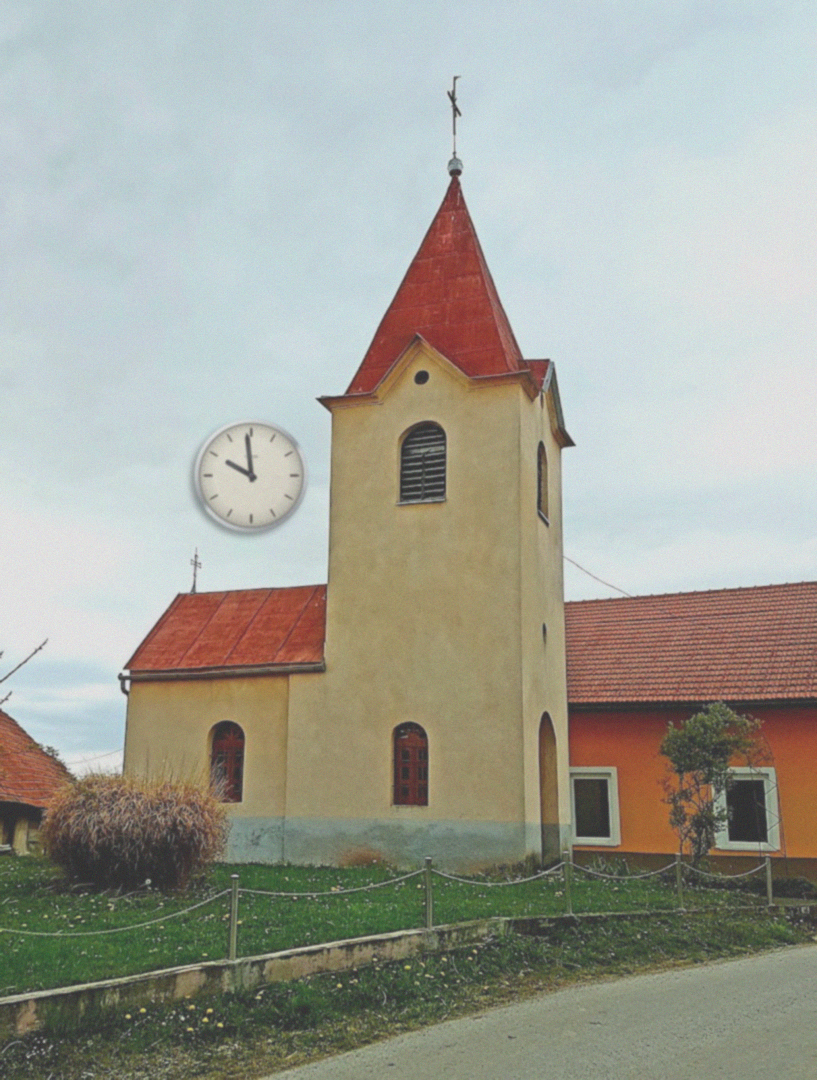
9:59
